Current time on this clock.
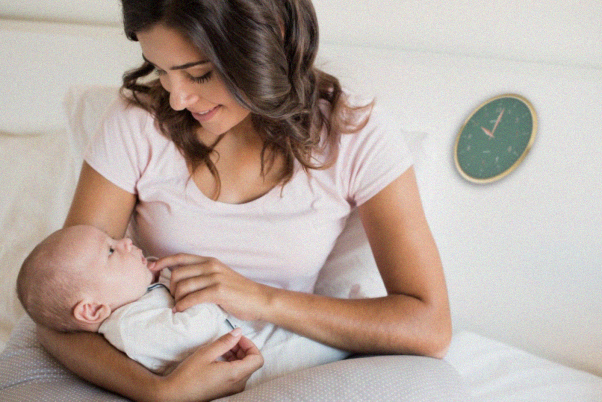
10:02
